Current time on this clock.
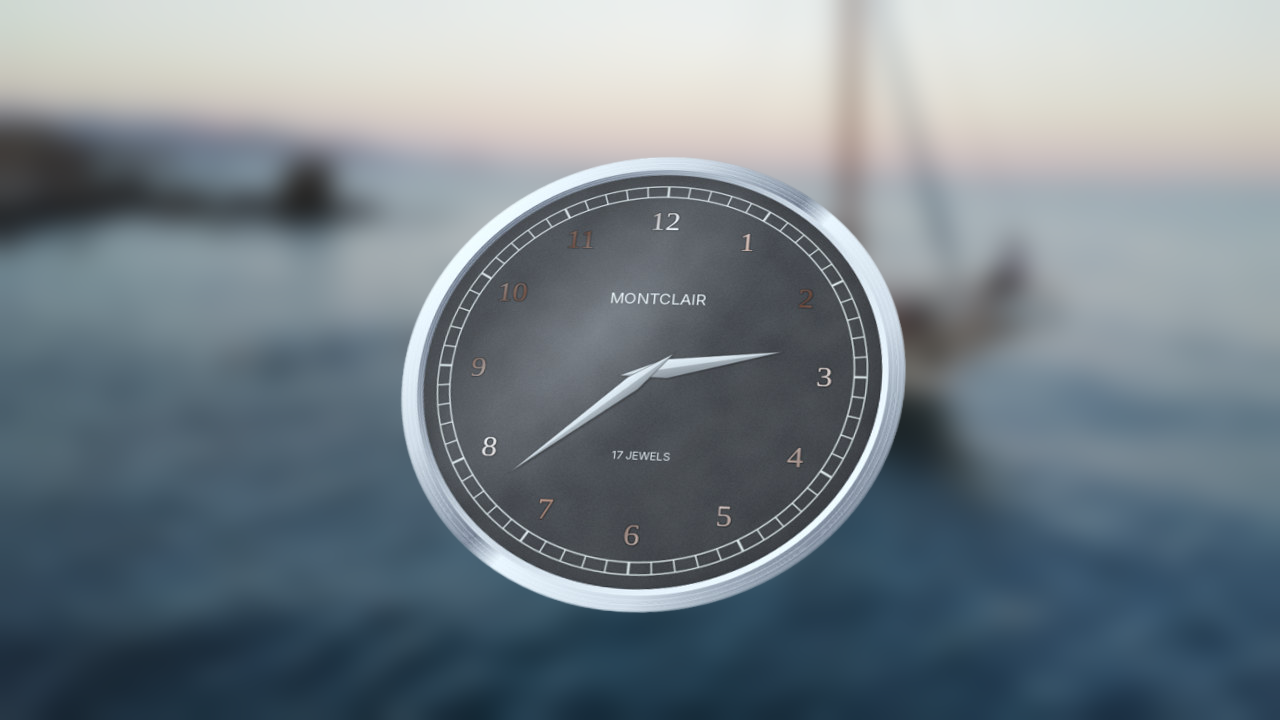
2:38
